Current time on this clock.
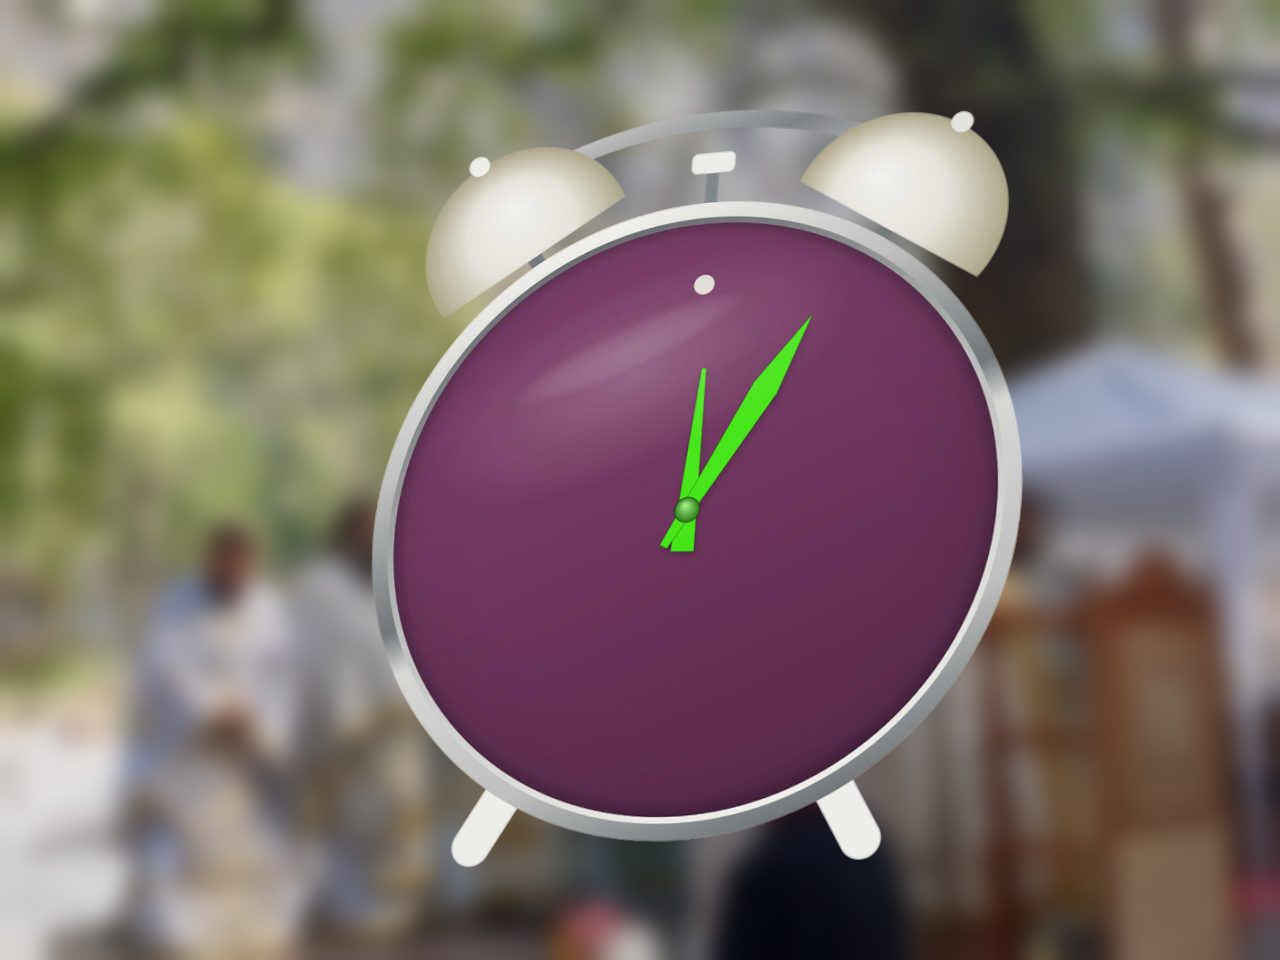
12:05
